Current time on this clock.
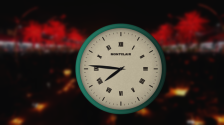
7:46
